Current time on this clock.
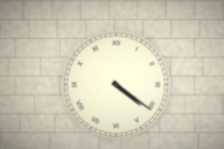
4:21
